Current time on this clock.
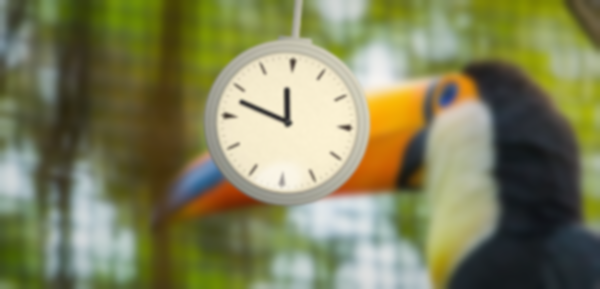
11:48
